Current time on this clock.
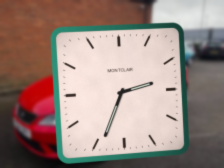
2:34
